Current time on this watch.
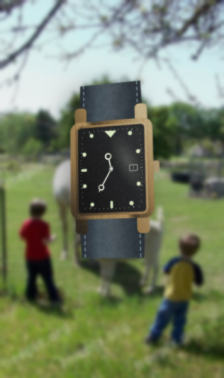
11:35
